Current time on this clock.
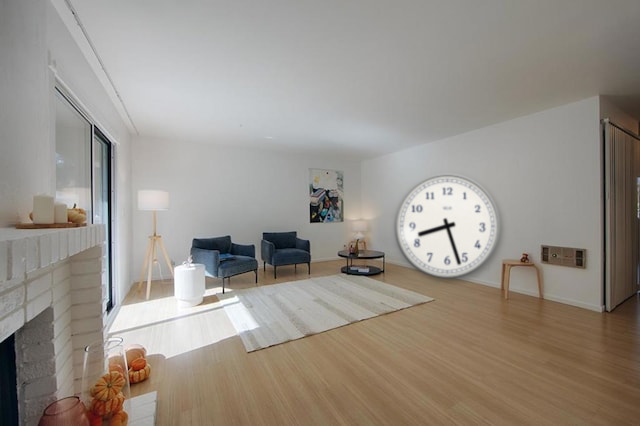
8:27
